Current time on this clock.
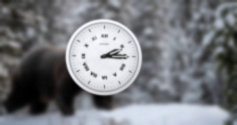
2:15
